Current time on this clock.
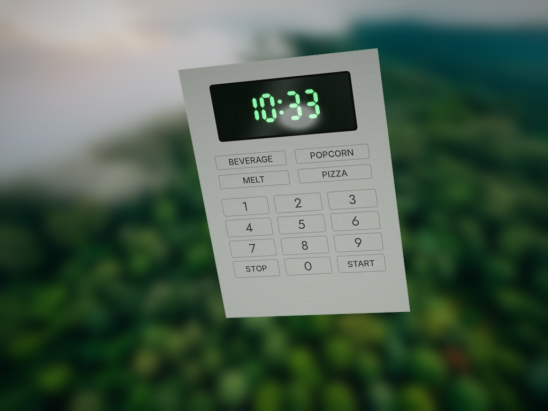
10:33
